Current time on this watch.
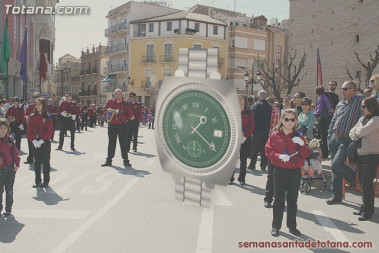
1:21
